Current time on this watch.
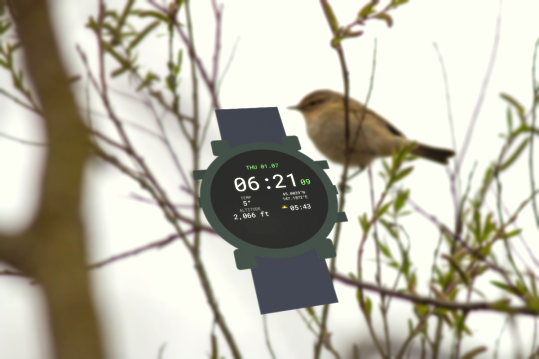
6:21:09
